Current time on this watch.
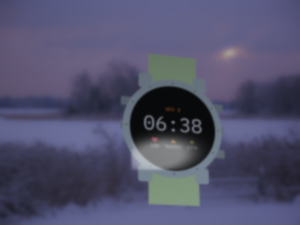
6:38
